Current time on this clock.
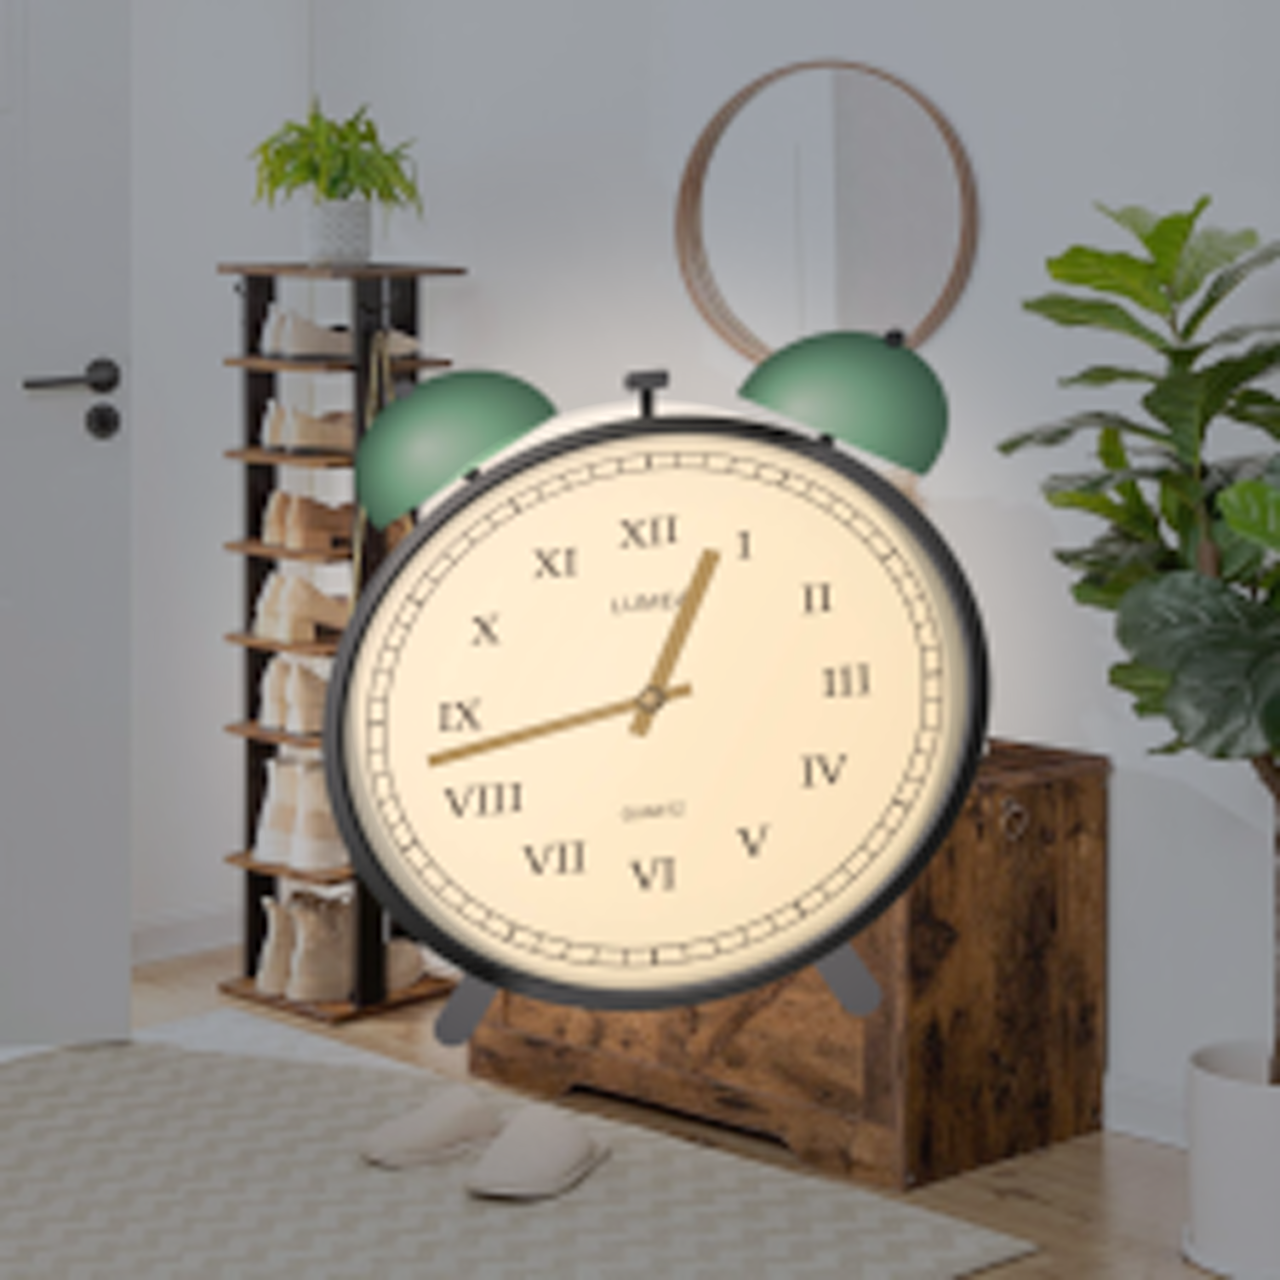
12:43
